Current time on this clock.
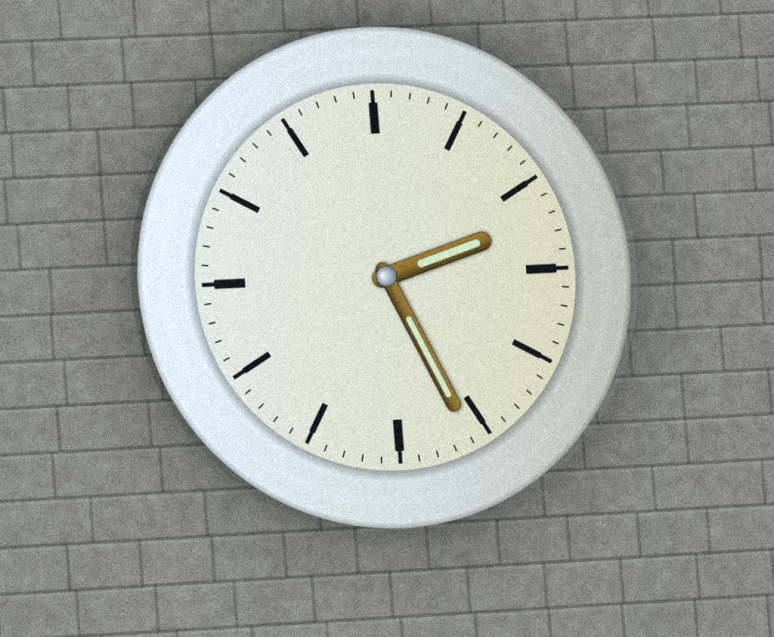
2:26
